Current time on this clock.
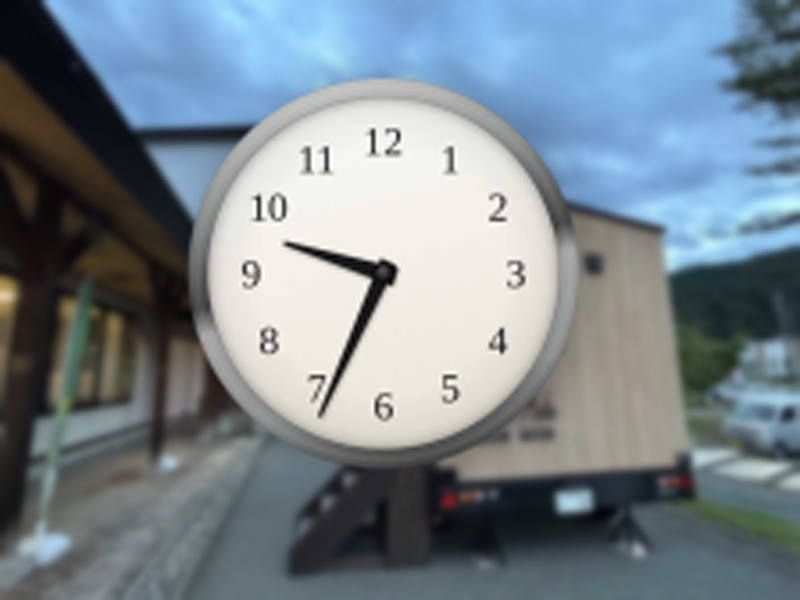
9:34
